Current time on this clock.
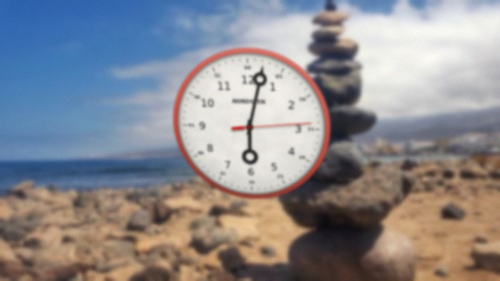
6:02:14
